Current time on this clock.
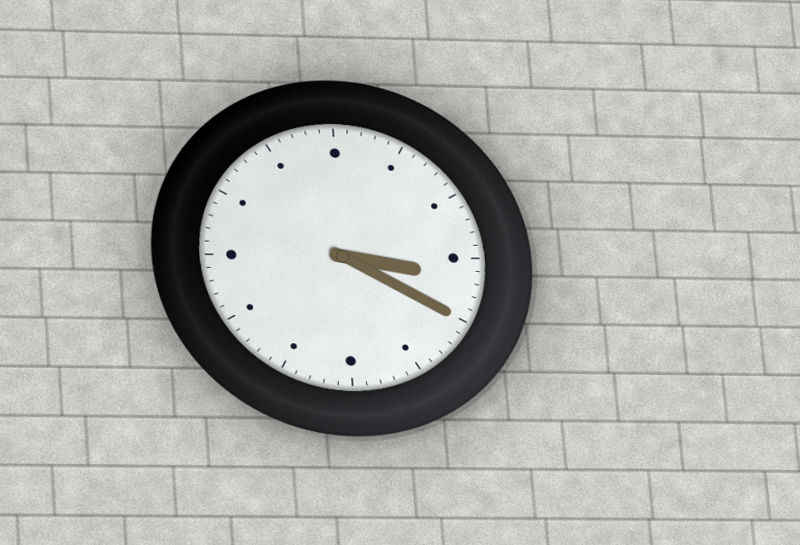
3:20
